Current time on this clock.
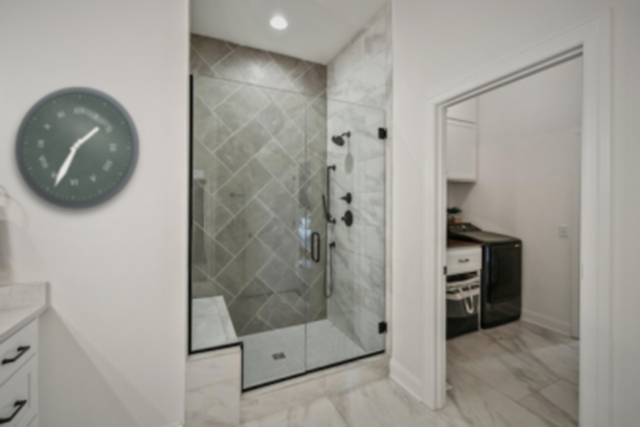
1:34
